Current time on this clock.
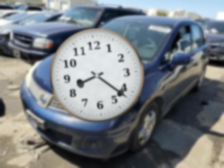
8:22
